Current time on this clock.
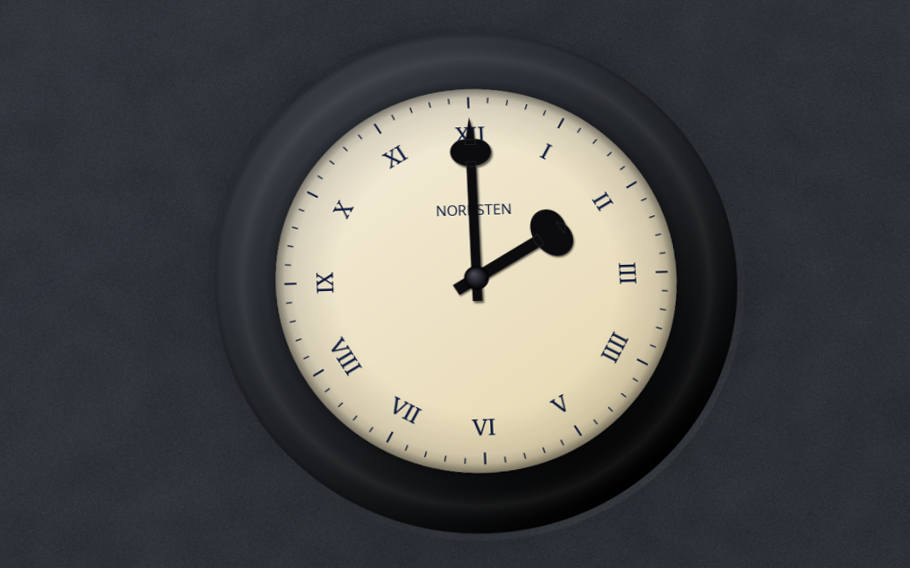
2:00
